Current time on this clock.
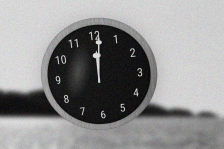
12:01
